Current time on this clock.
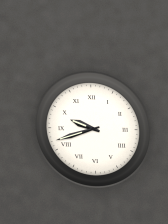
9:42
